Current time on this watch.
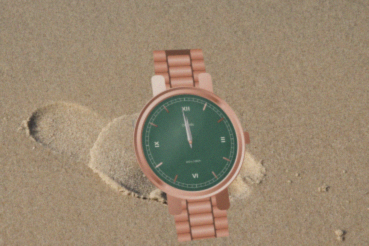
11:59
